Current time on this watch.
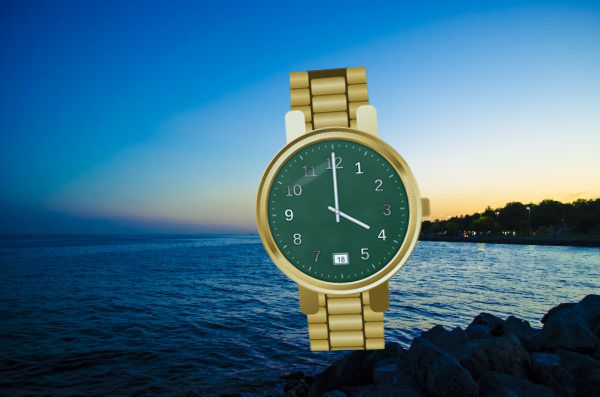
4:00
